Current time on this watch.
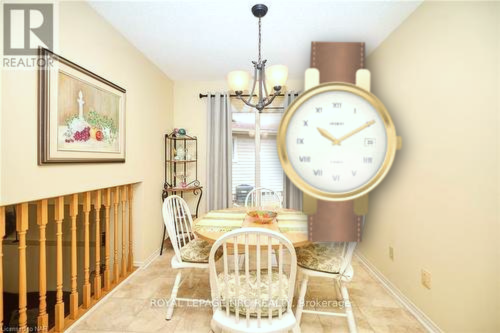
10:10
